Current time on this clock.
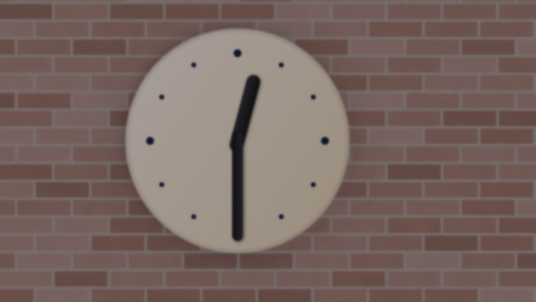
12:30
